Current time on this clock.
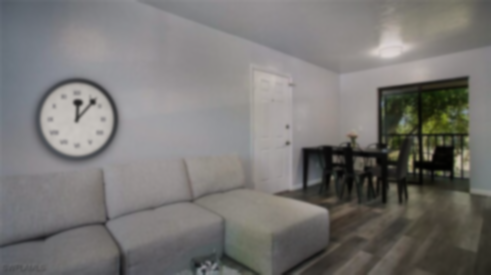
12:07
